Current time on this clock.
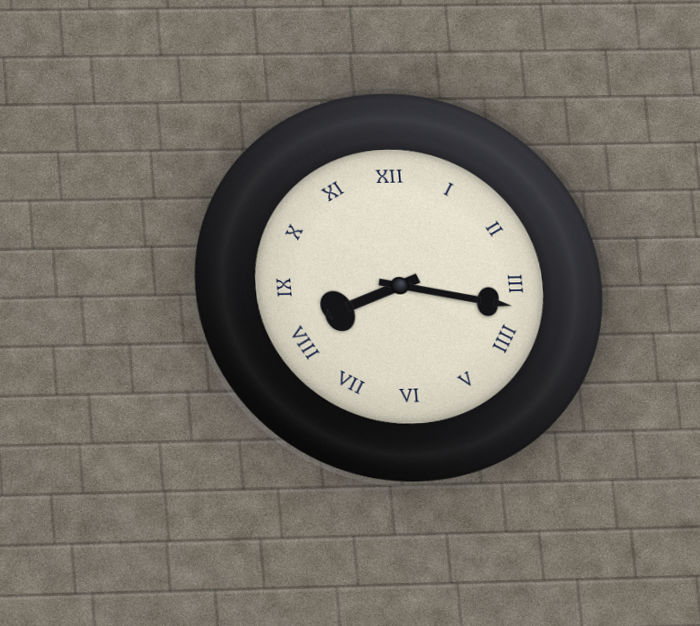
8:17
